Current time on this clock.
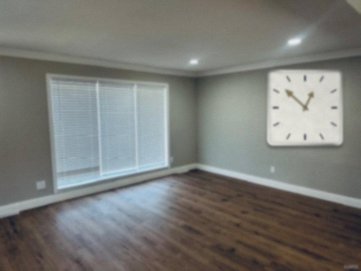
12:52
